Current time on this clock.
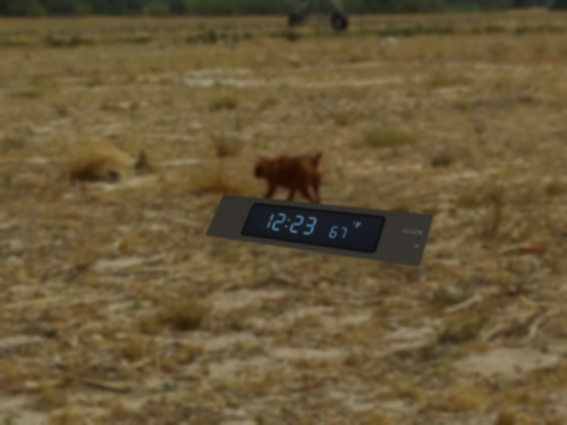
12:23
